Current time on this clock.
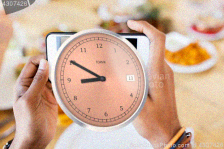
8:50
